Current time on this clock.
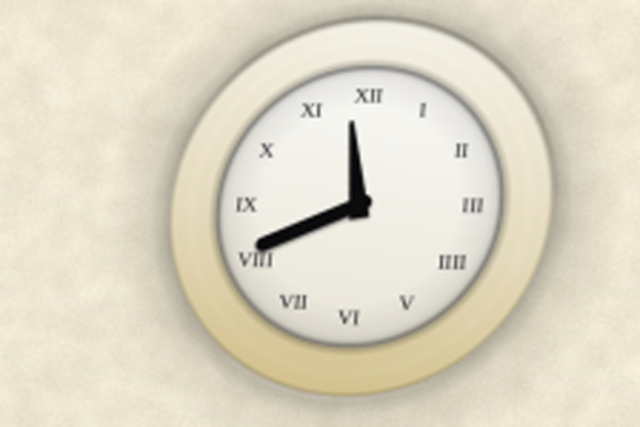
11:41
